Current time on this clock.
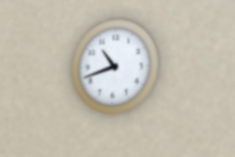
10:42
